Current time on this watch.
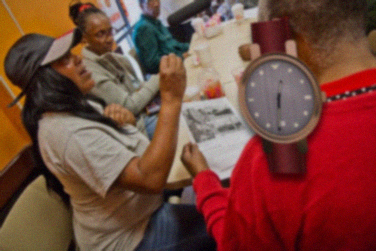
12:31
